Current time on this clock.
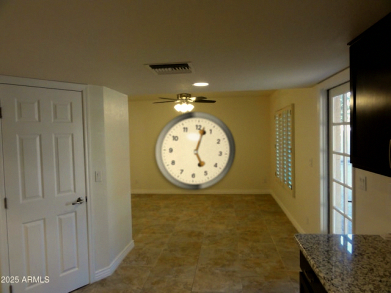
5:02
